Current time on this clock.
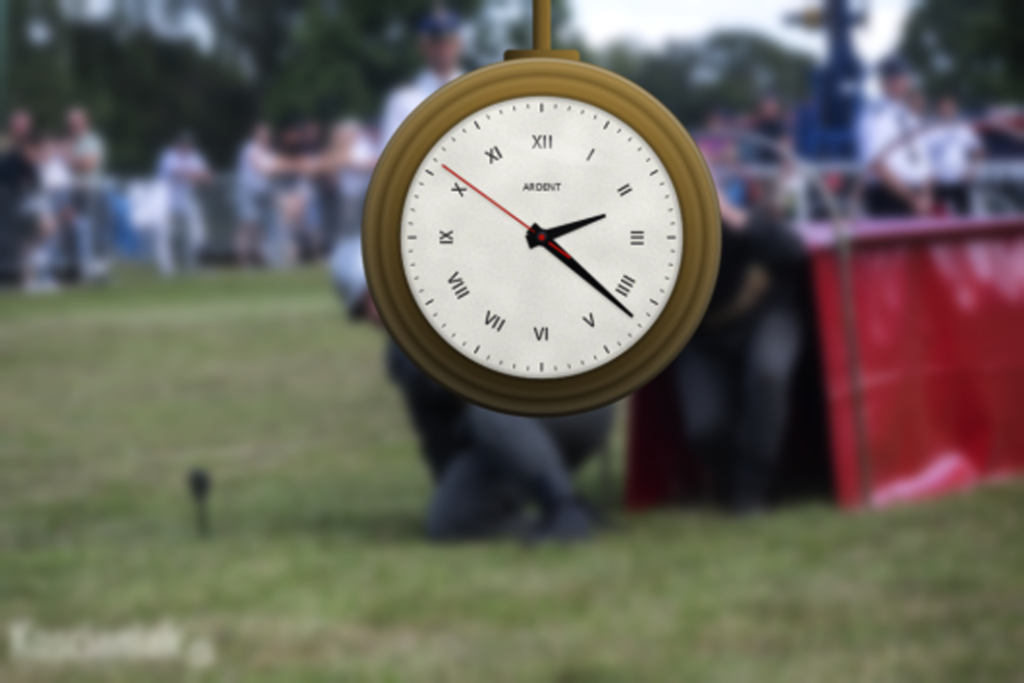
2:21:51
